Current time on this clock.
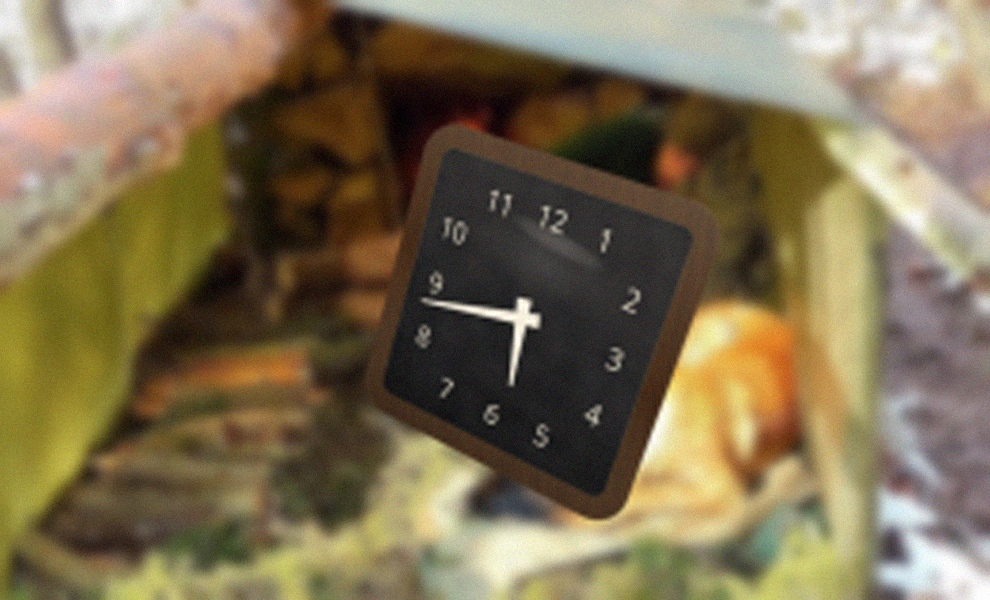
5:43
